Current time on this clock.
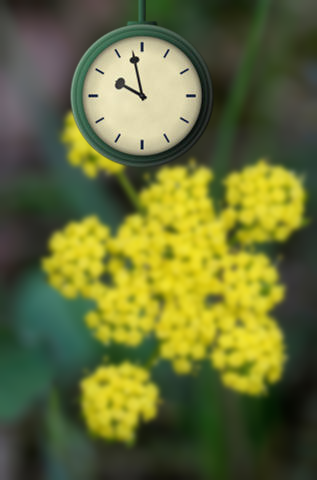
9:58
